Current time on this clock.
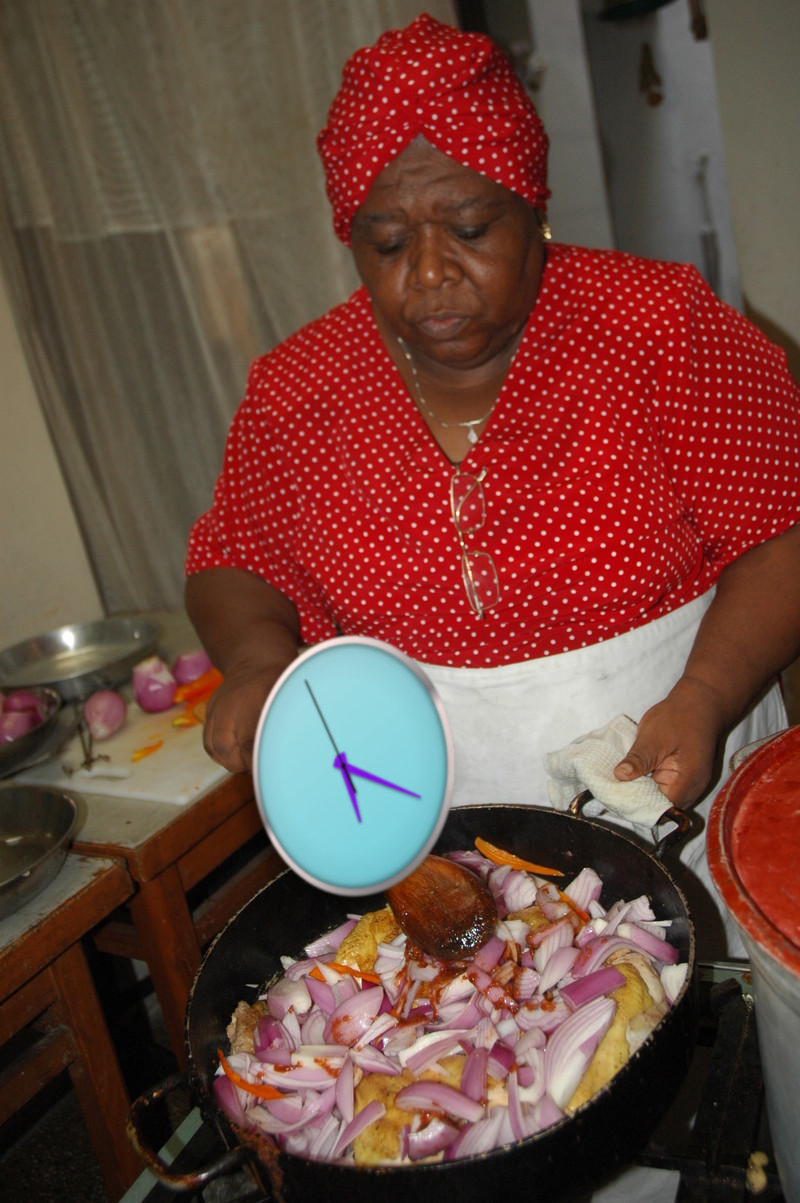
5:17:55
